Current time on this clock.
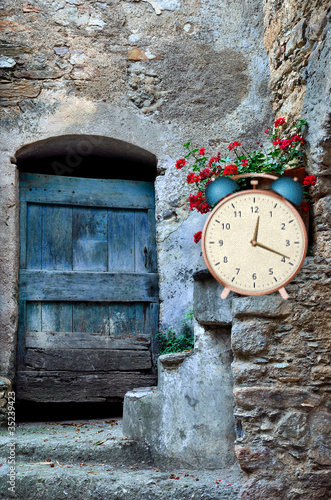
12:19
